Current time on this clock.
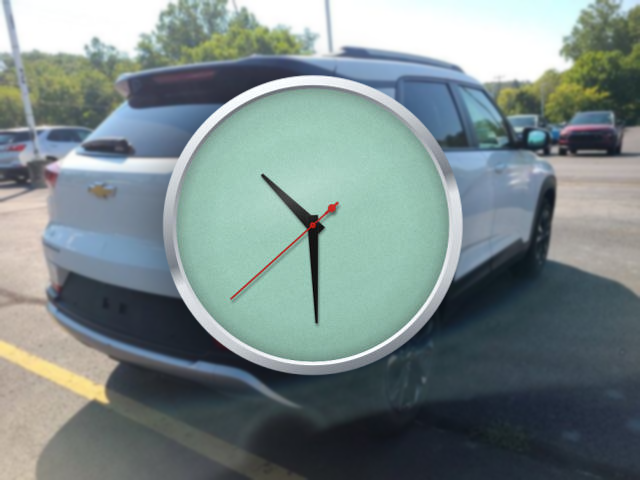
10:29:38
